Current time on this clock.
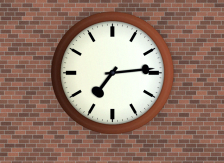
7:14
